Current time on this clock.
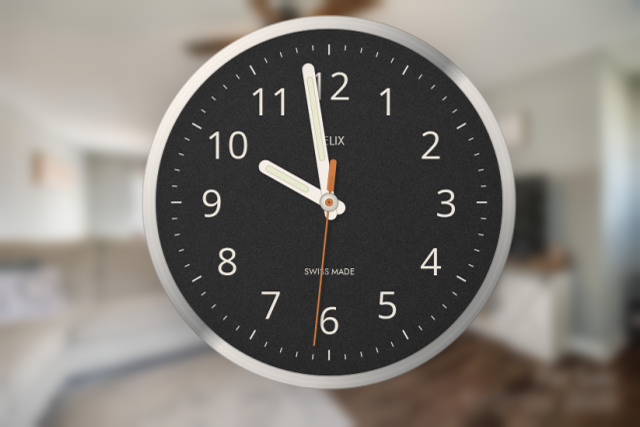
9:58:31
